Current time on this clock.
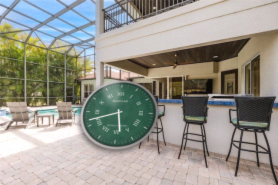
5:42
